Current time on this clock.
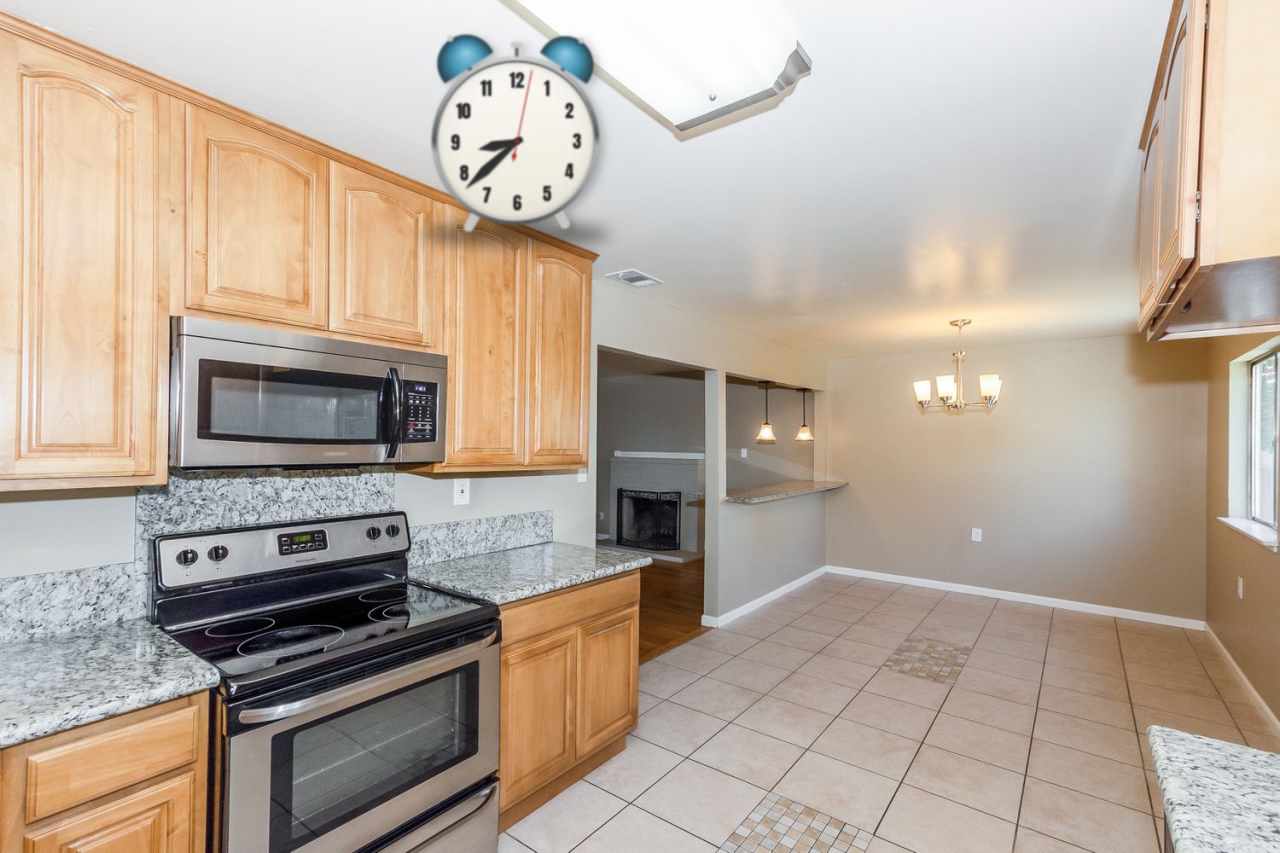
8:38:02
